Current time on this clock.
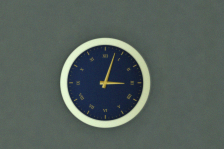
3:03
